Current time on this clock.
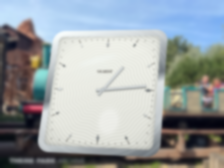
1:14
